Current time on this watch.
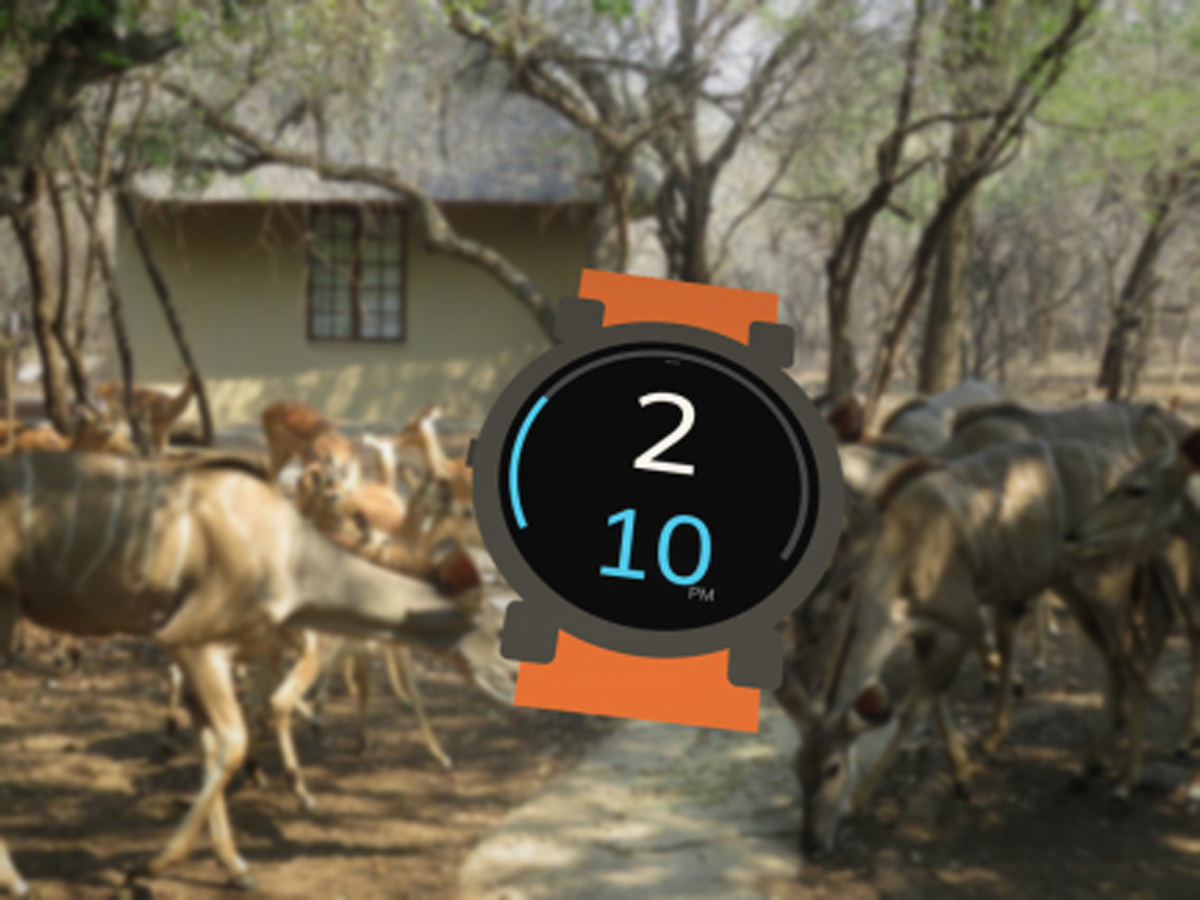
2:10
